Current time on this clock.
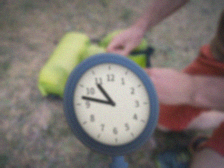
10:47
